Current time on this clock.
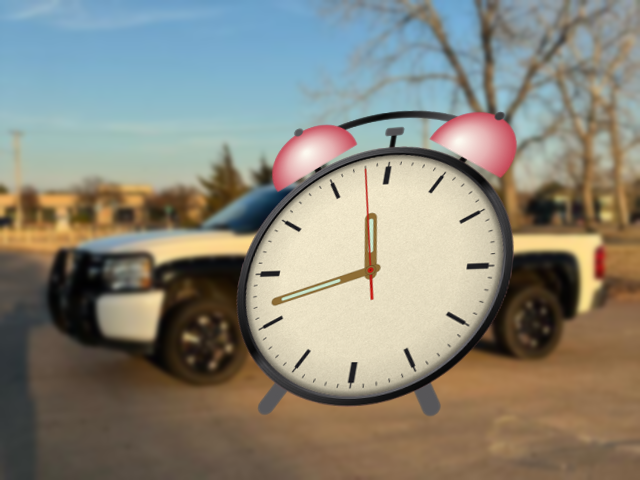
11:41:58
